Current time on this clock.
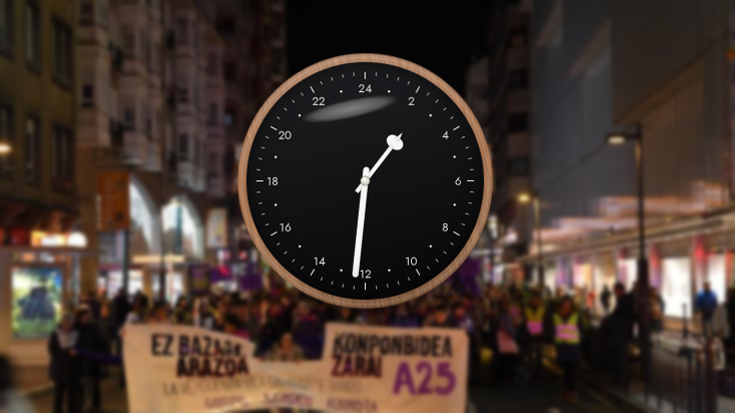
2:31
